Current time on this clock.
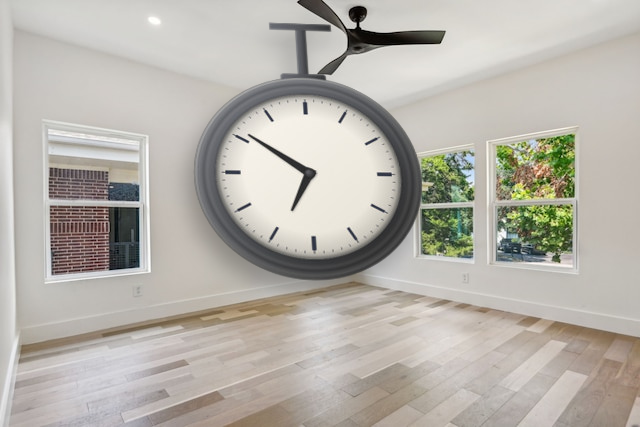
6:51
